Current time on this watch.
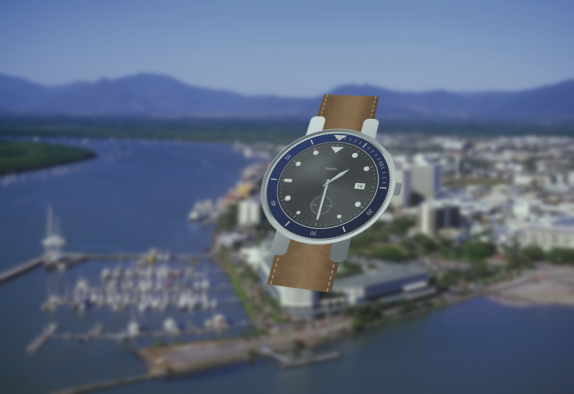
1:30
